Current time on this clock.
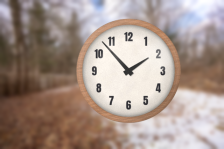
1:53
